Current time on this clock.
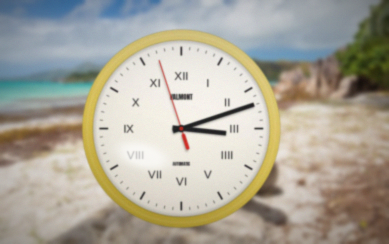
3:11:57
